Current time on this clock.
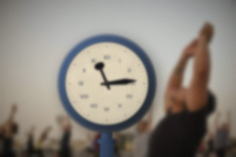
11:14
